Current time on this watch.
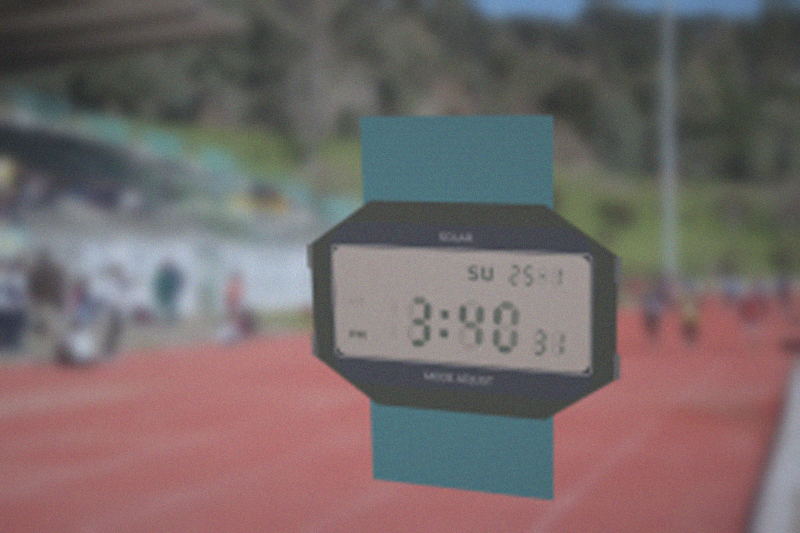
3:40:31
